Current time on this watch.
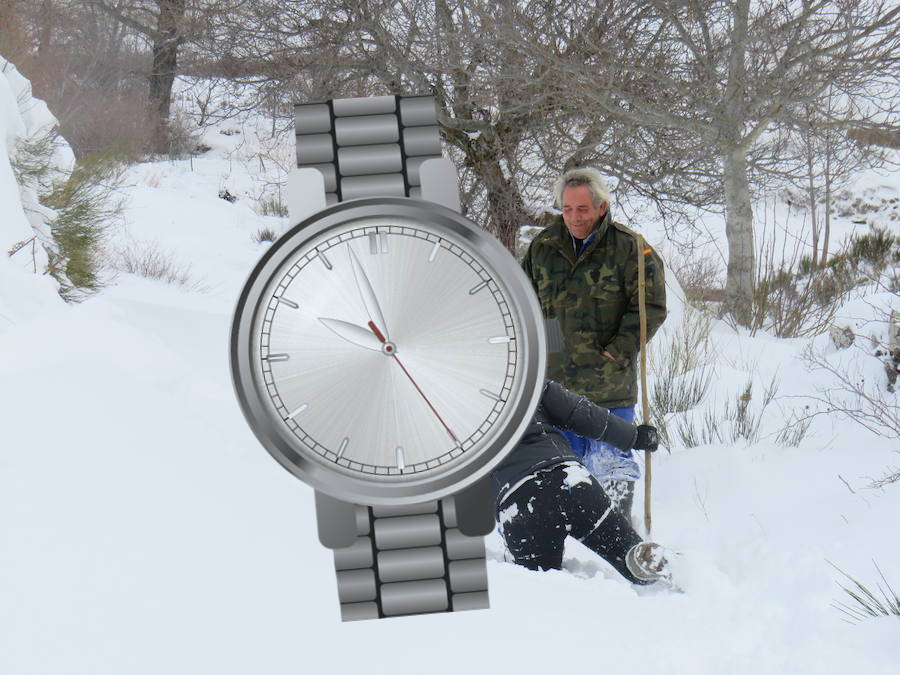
9:57:25
